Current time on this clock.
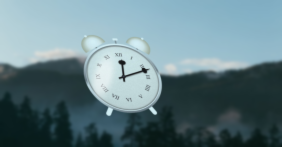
12:12
